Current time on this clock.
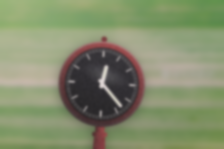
12:23
